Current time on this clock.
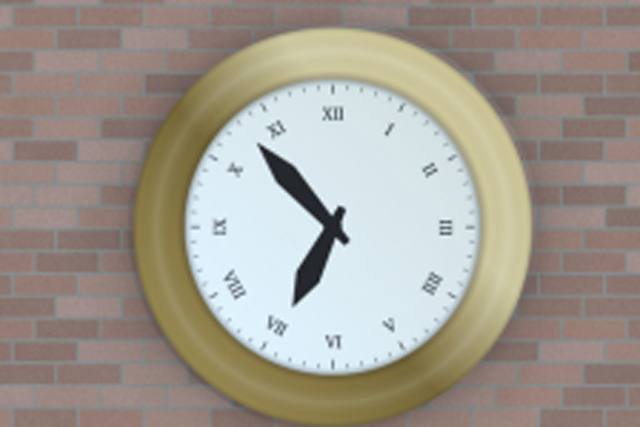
6:53
